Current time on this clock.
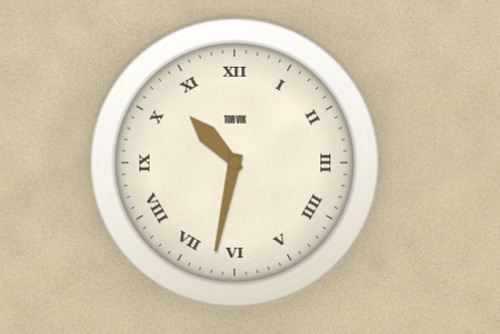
10:32
